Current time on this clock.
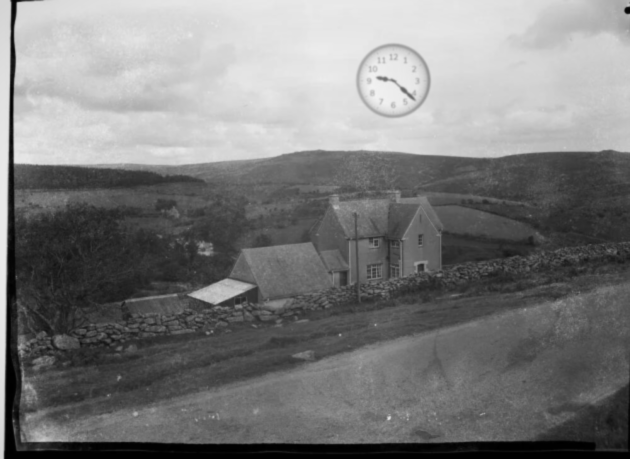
9:22
